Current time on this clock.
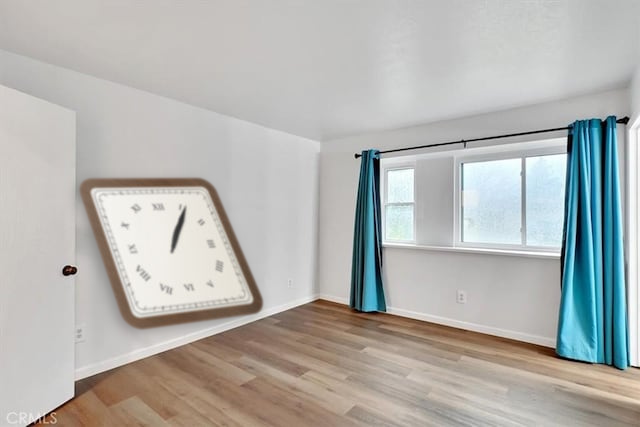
1:06
